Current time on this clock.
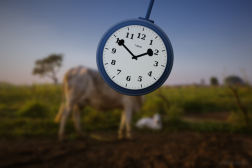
1:50
